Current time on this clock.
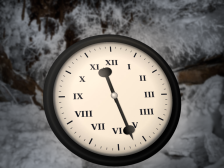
11:27
